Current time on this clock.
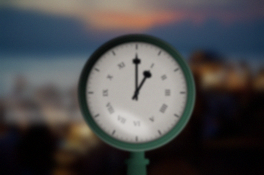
1:00
